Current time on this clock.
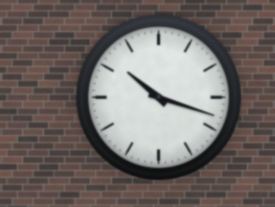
10:18
